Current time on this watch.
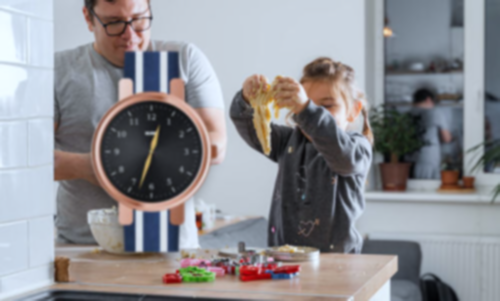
12:33
